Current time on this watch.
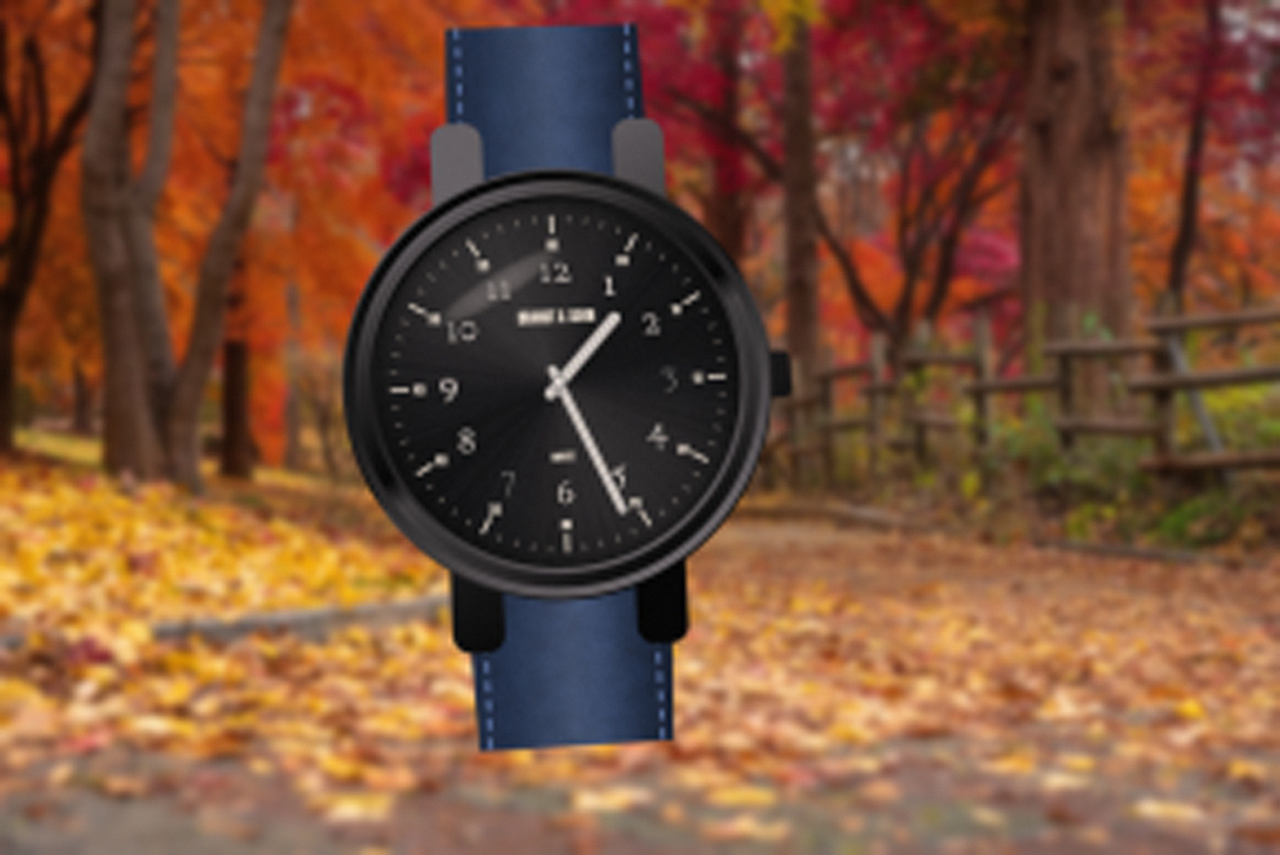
1:26
